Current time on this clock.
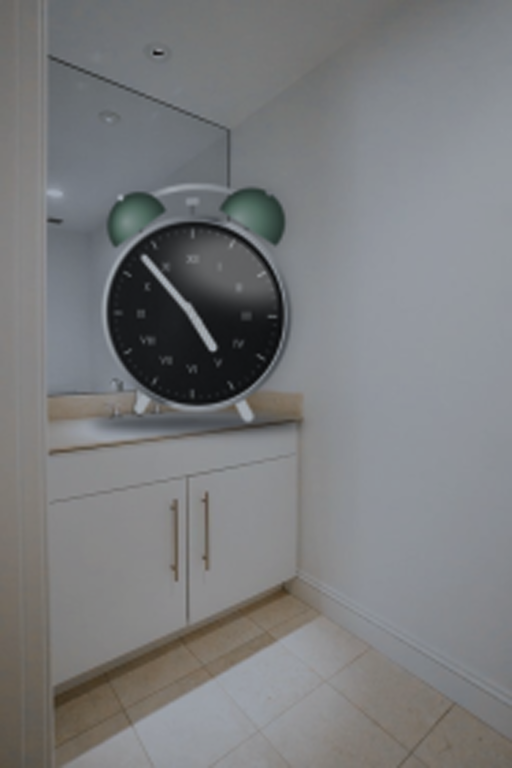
4:53
